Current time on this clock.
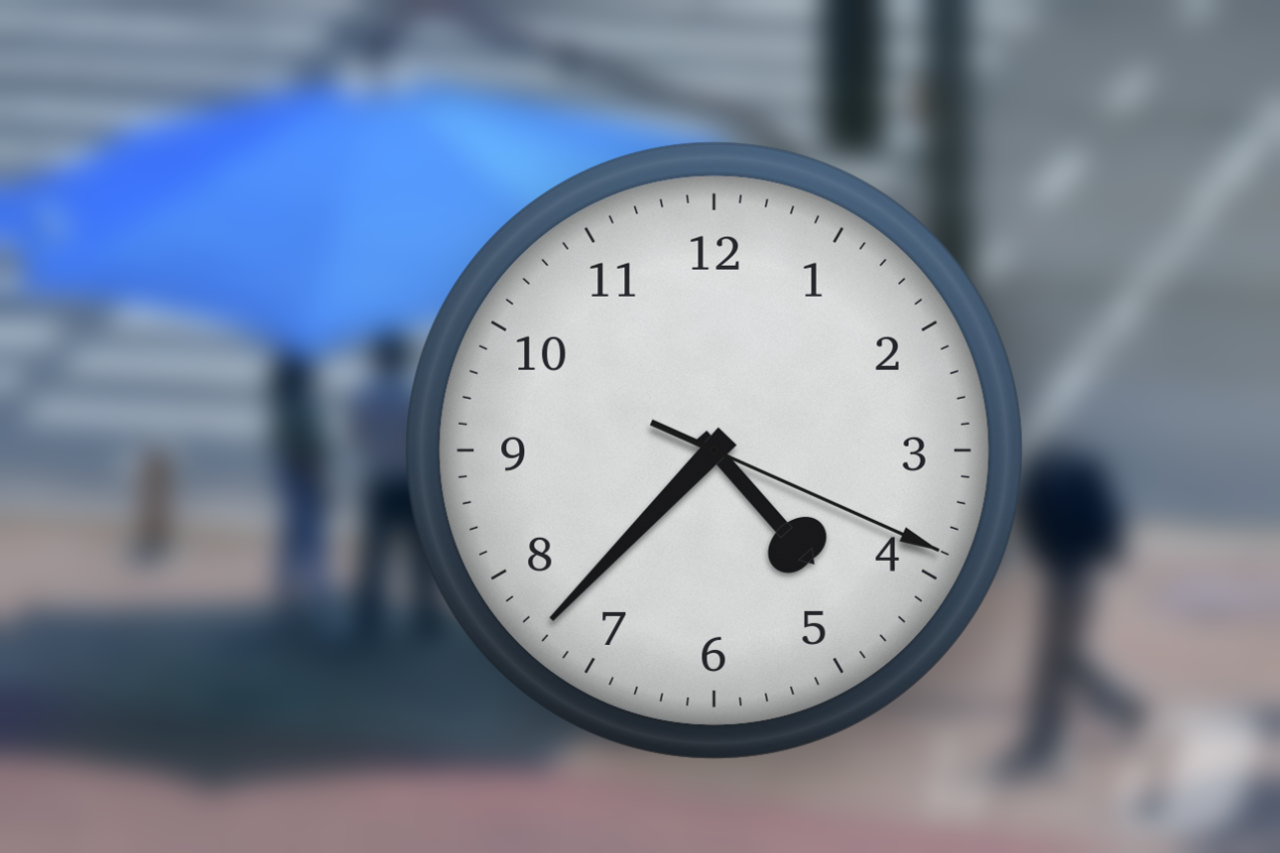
4:37:19
